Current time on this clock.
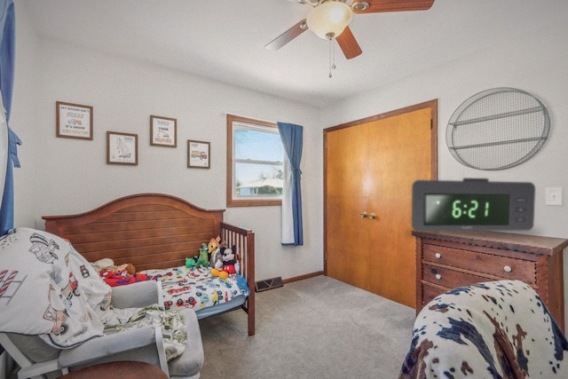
6:21
